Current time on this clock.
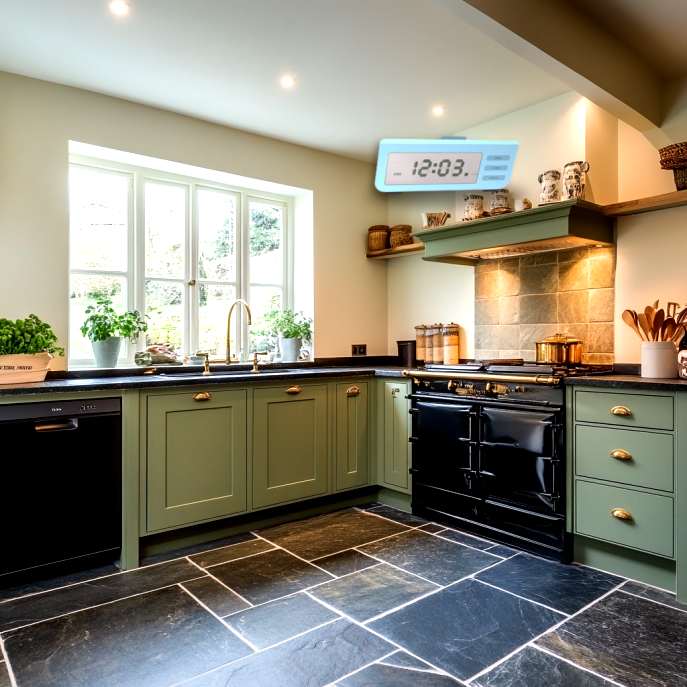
12:03
